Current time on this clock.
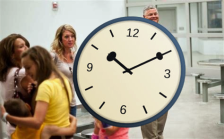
10:10
